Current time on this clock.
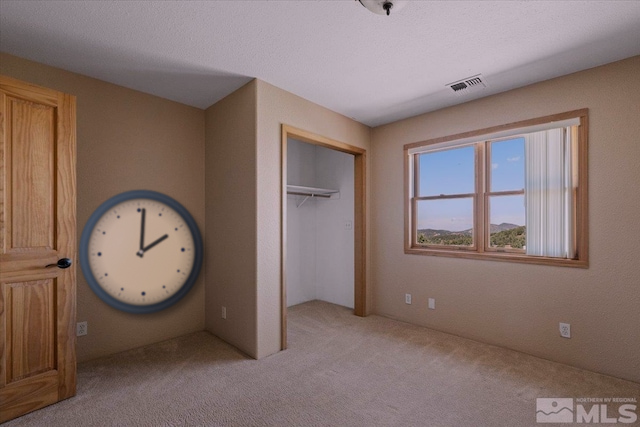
2:01
